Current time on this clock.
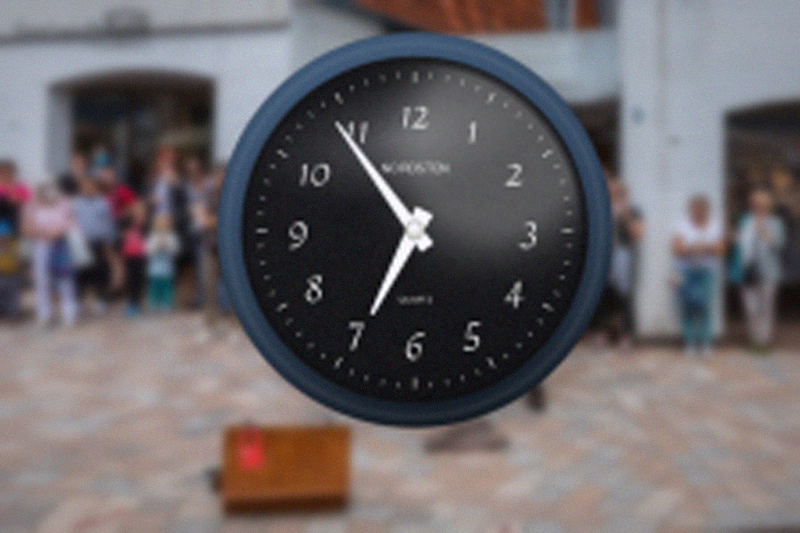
6:54
